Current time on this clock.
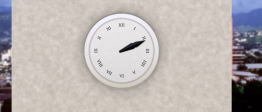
2:11
